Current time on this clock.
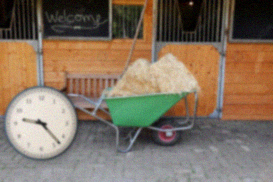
9:23
